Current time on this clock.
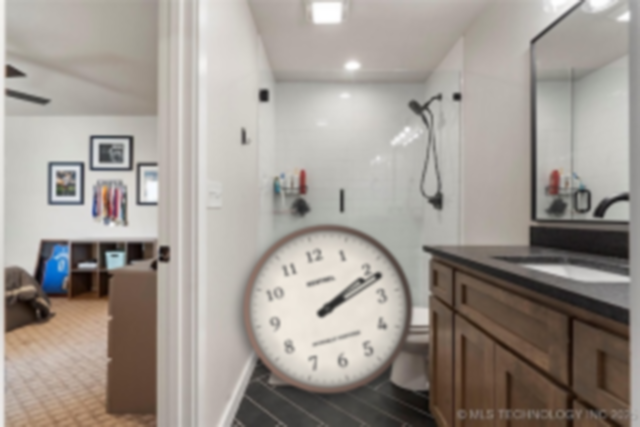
2:12
